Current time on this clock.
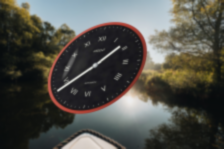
1:39
